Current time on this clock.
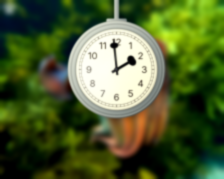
1:59
